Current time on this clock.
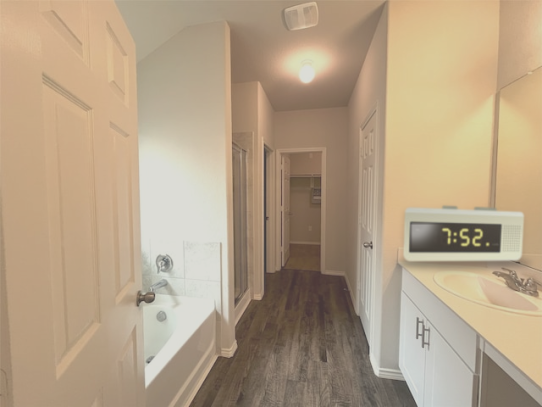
7:52
